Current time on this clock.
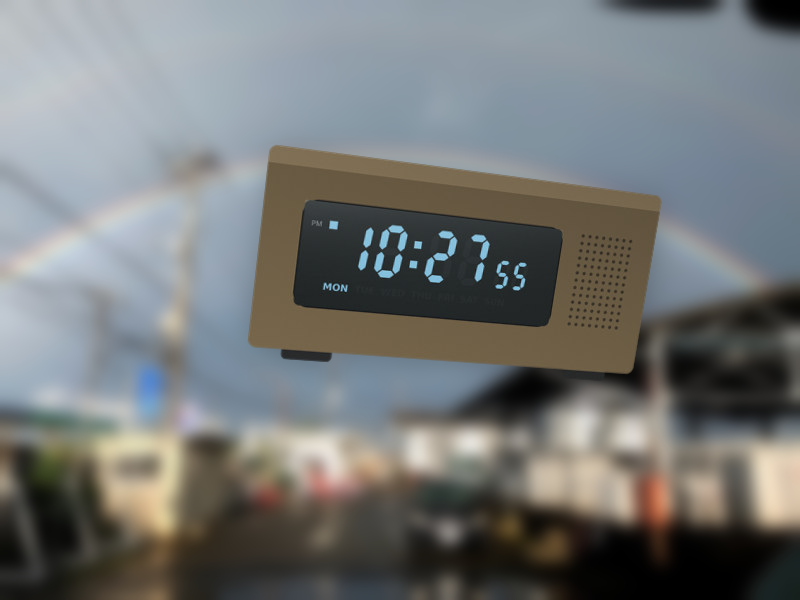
10:27:55
